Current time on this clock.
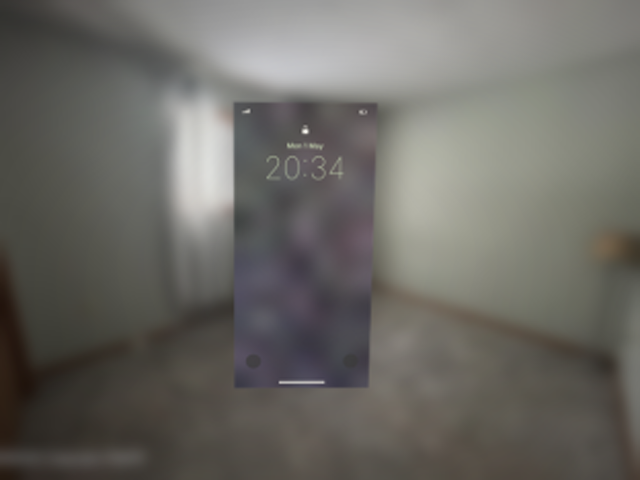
20:34
